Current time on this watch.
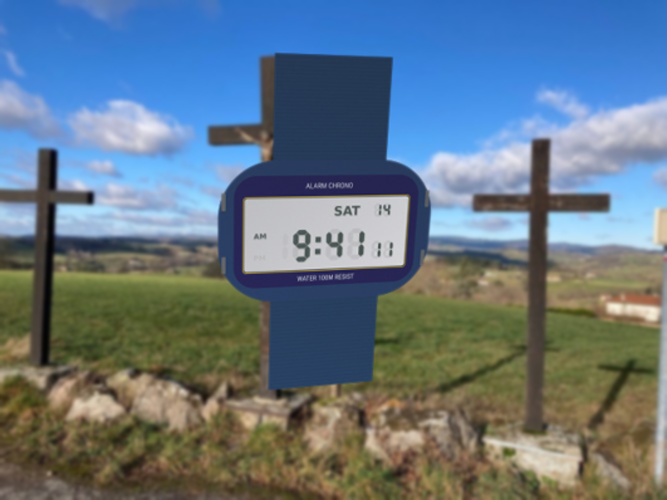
9:41:11
